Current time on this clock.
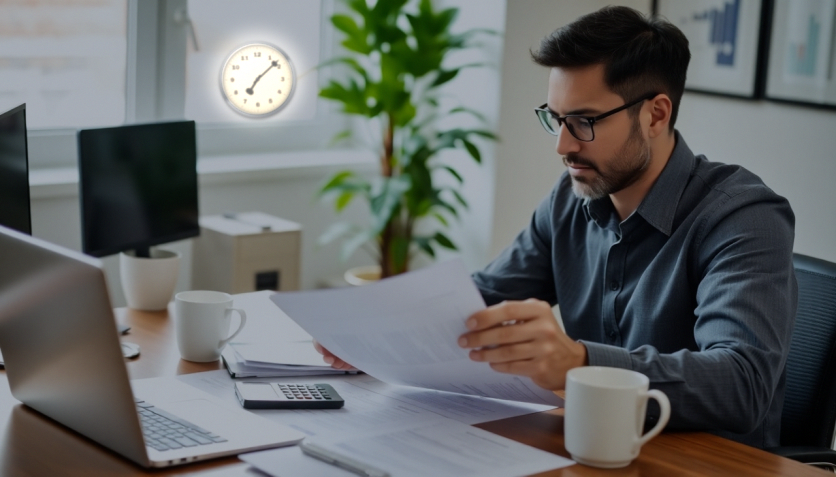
7:08
